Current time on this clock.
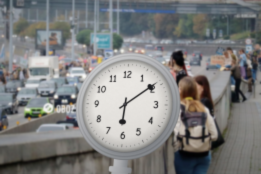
6:09
